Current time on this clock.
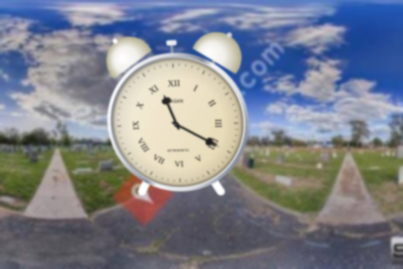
11:20
